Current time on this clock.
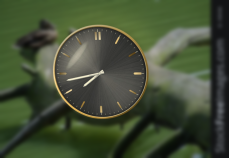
7:43
